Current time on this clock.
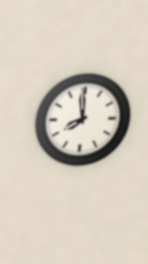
7:59
